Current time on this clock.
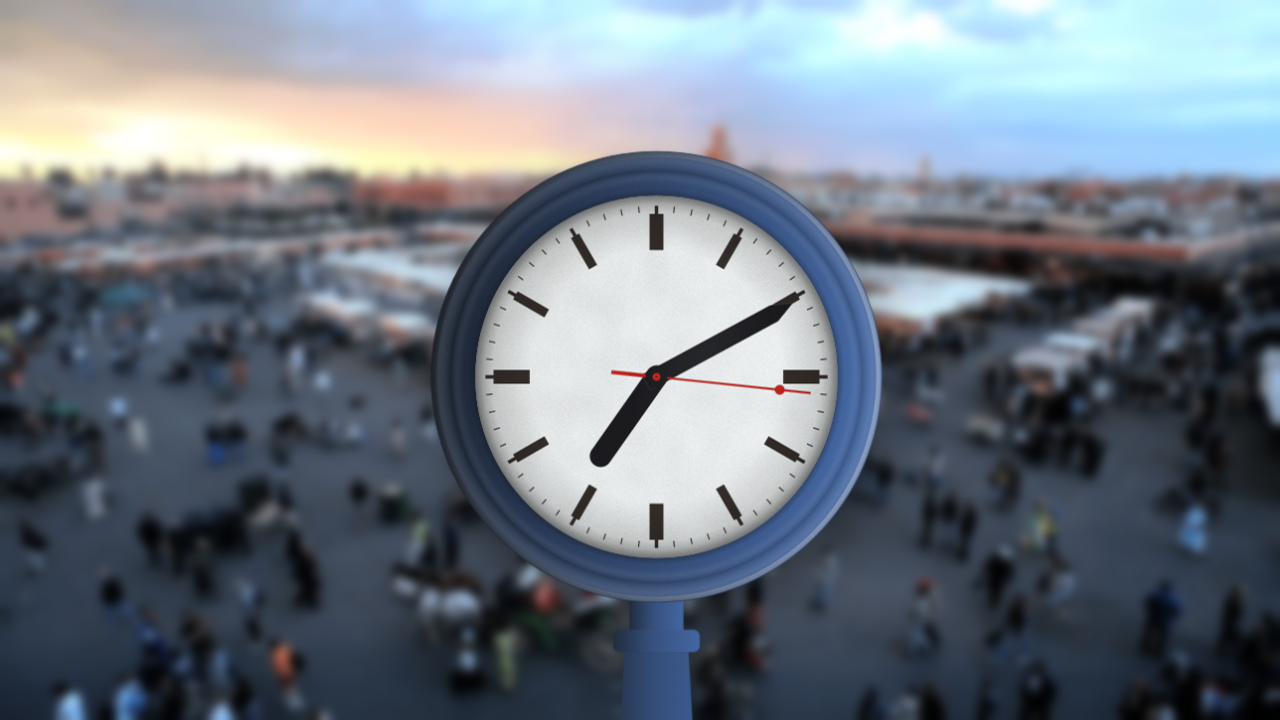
7:10:16
